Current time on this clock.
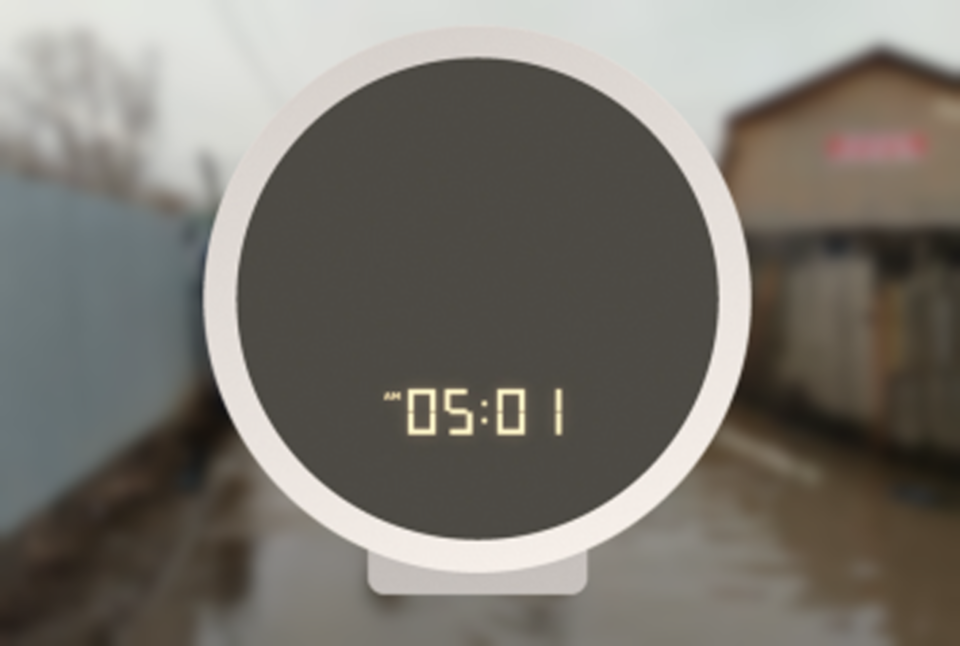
5:01
